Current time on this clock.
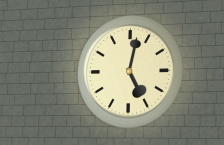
5:02
